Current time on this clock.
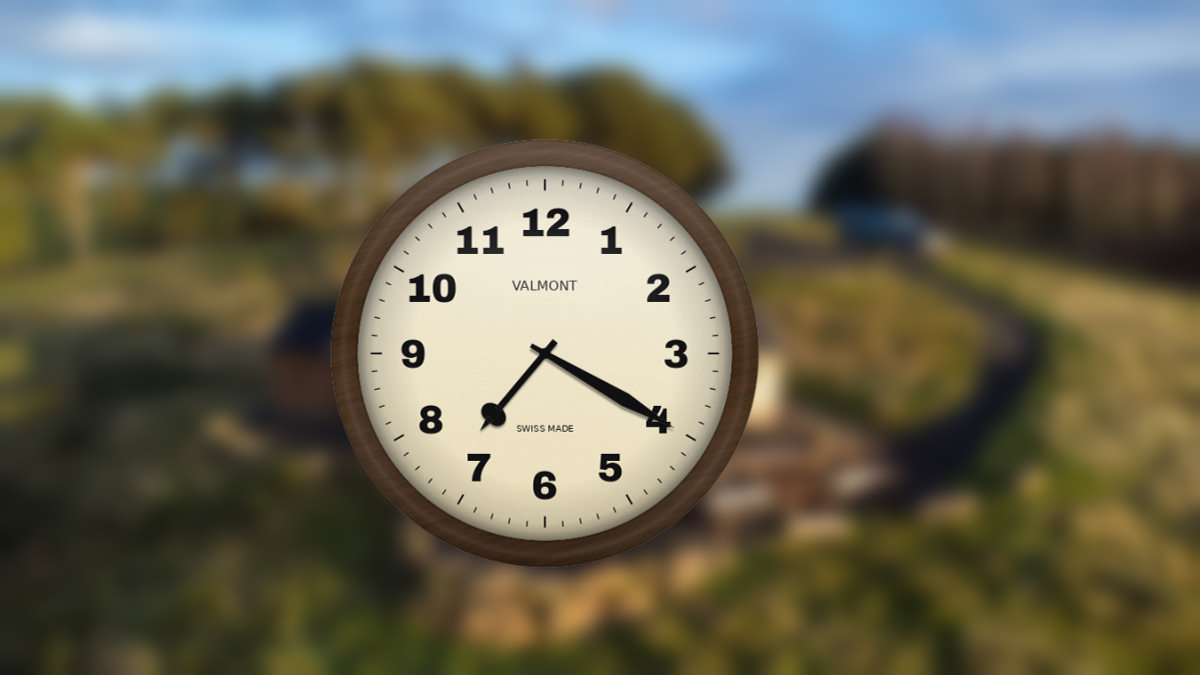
7:20
